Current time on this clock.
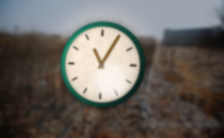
11:05
